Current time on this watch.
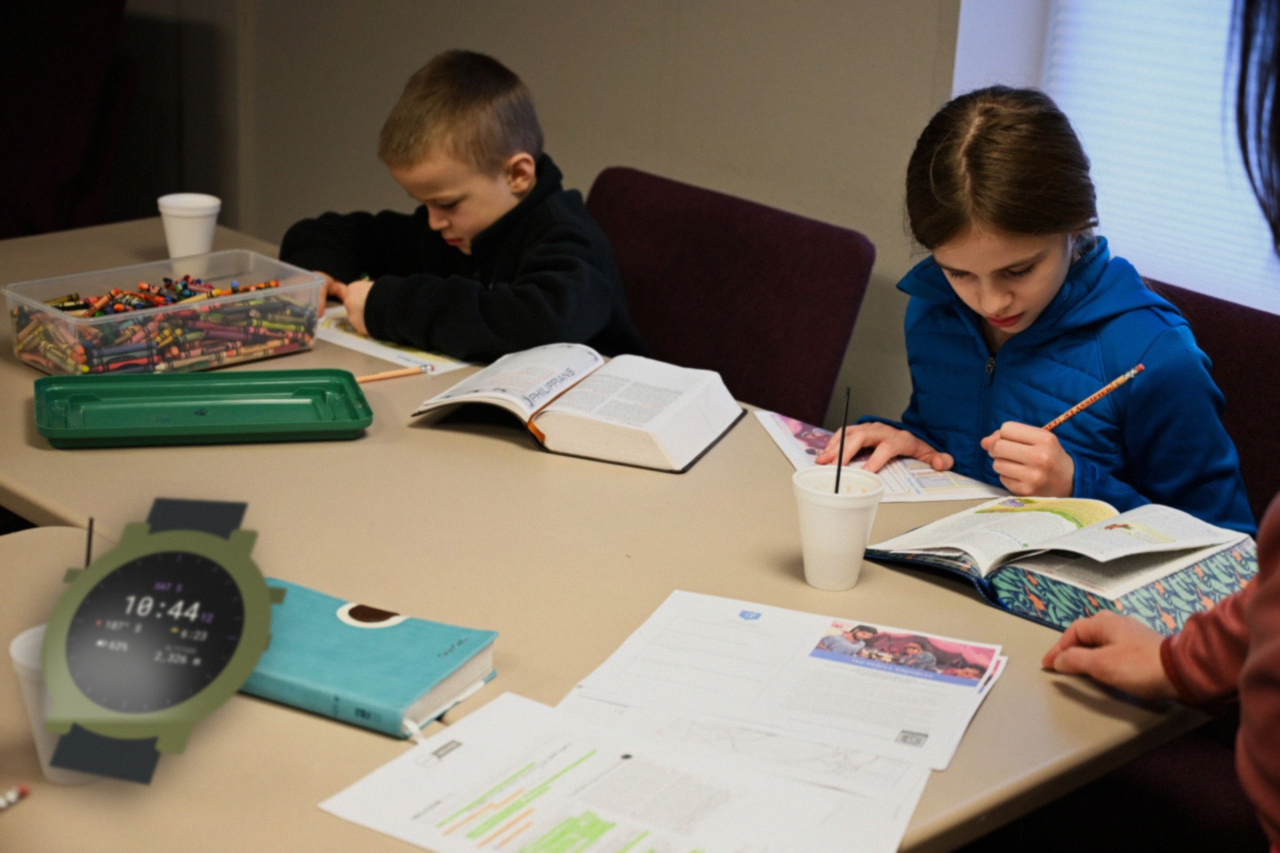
10:44
